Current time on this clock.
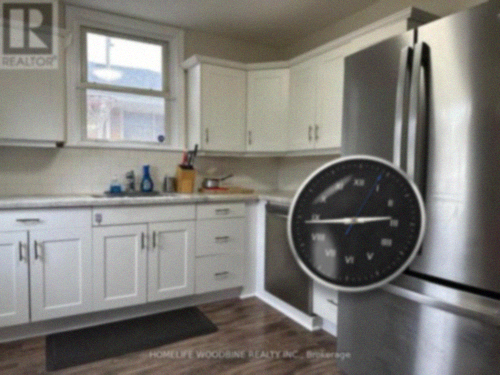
2:44:04
